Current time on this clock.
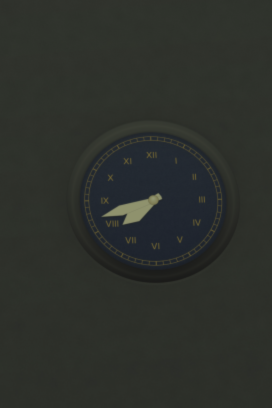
7:42
